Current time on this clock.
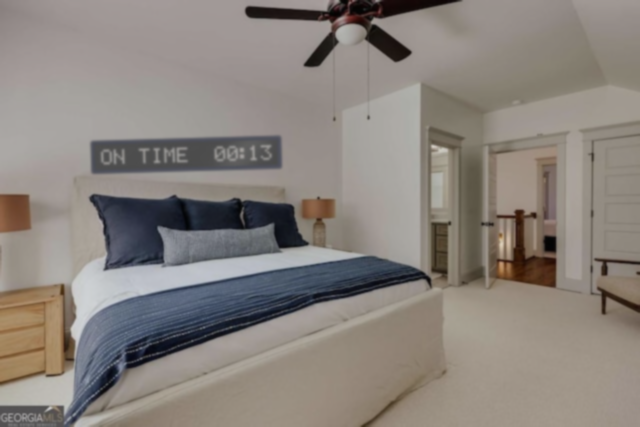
0:13
